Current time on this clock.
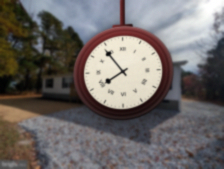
7:54
